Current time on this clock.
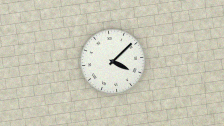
4:09
